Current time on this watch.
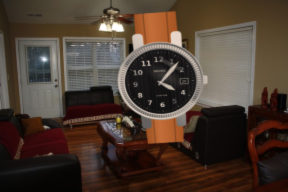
4:07
